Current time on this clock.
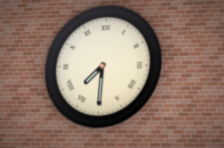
7:30
